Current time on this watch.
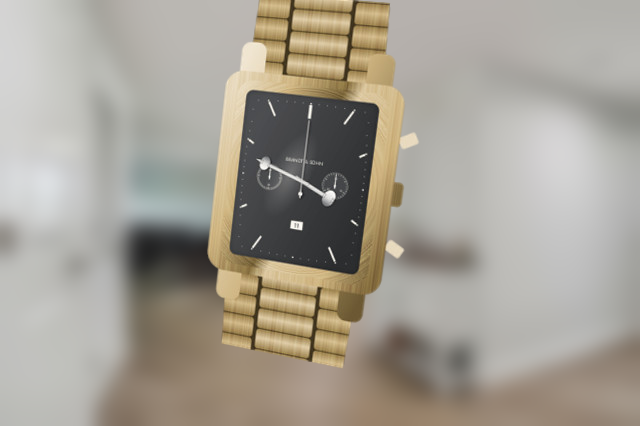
3:48
